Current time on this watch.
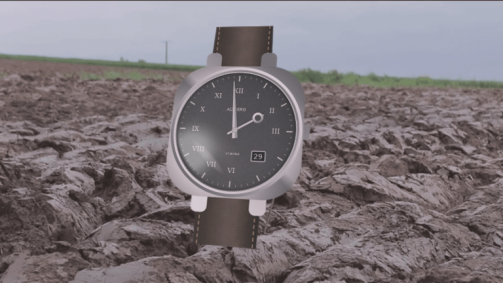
1:59
